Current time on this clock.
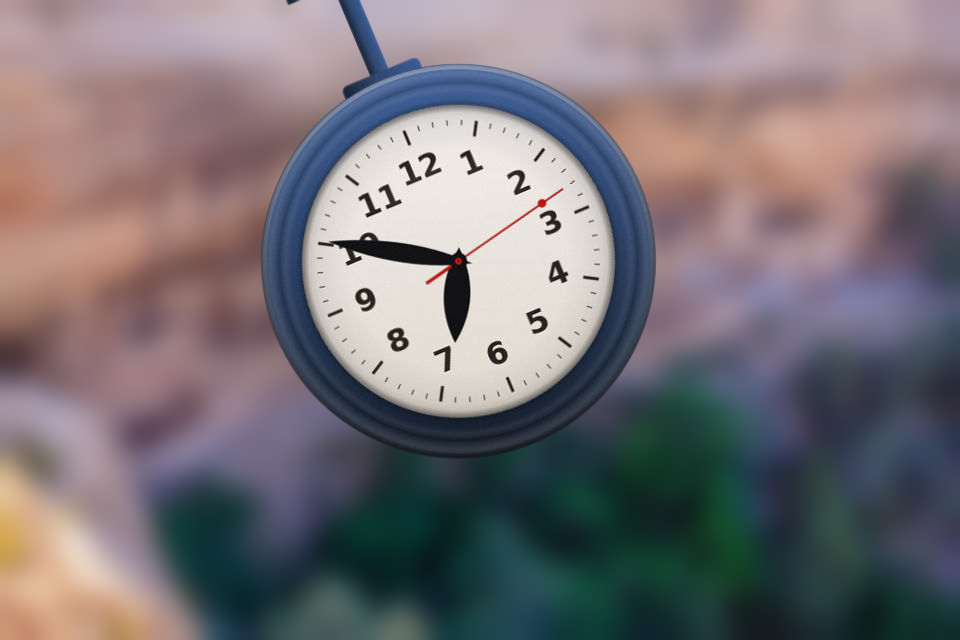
6:50:13
